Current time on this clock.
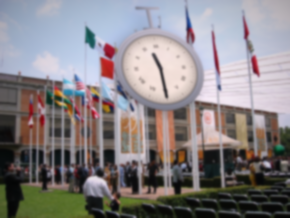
11:30
